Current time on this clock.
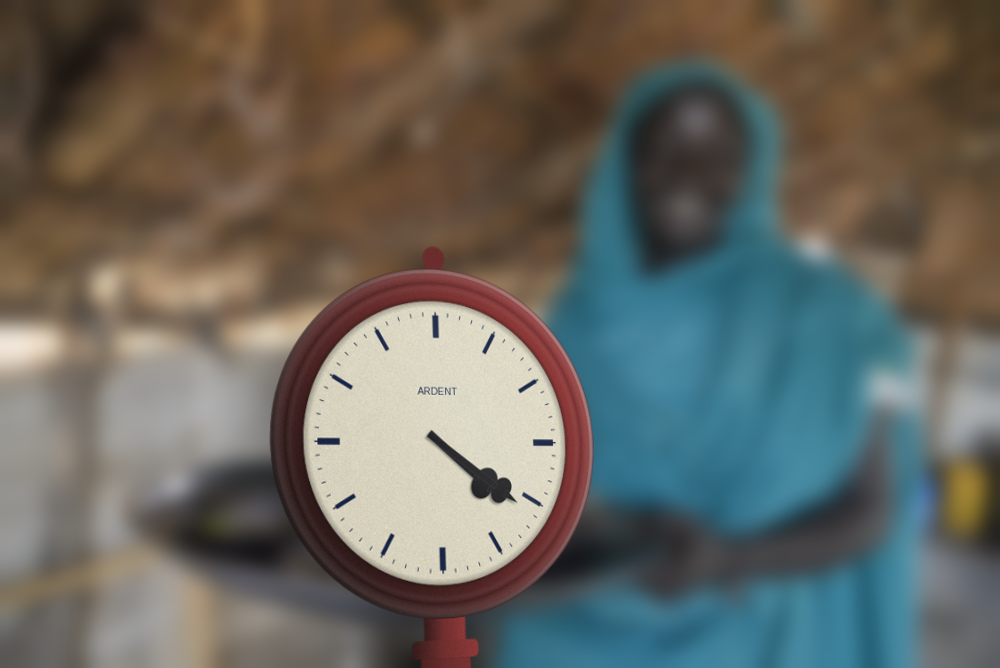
4:21
